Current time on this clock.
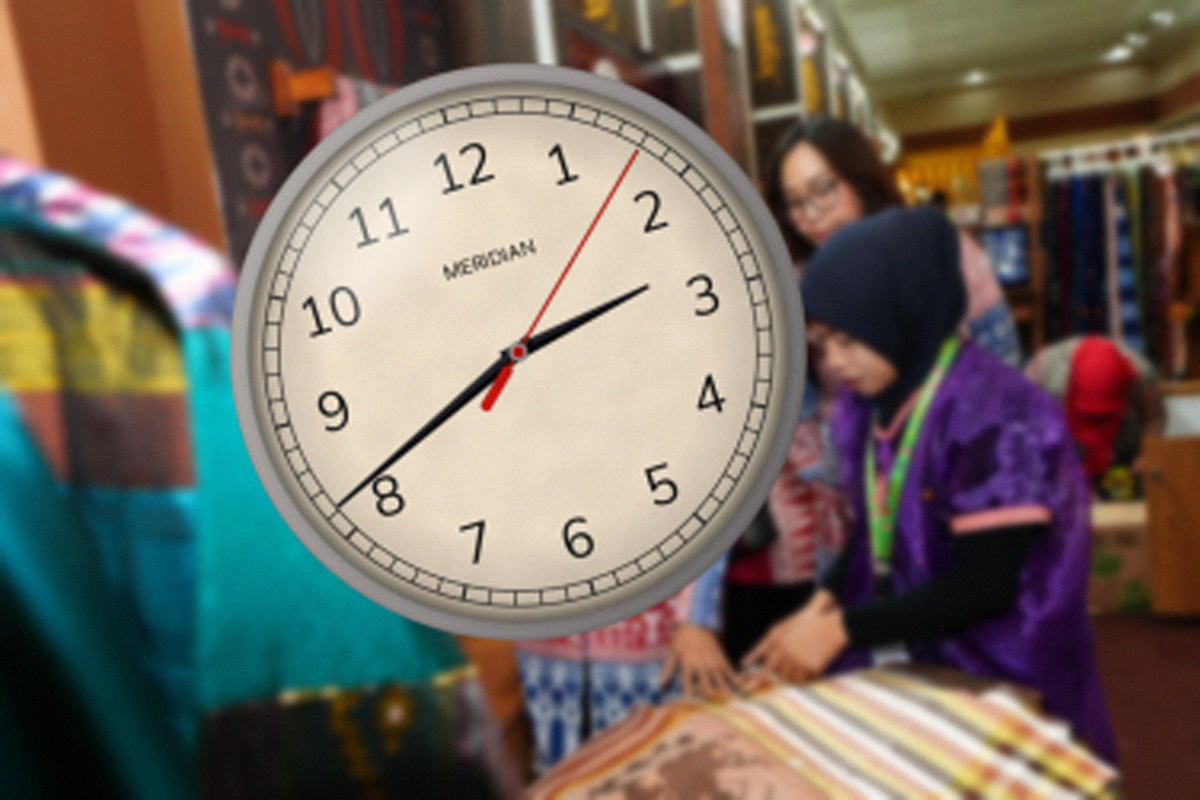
2:41:08
